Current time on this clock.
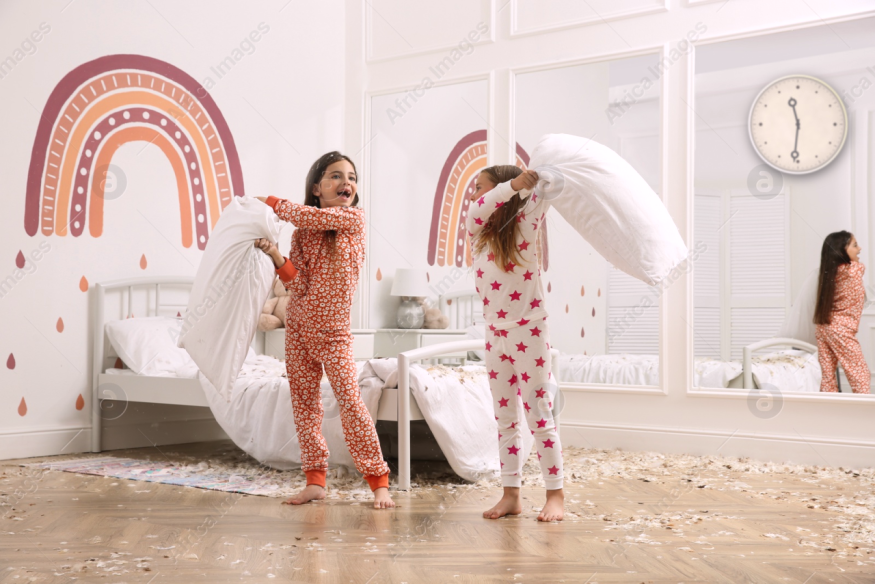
11:31
